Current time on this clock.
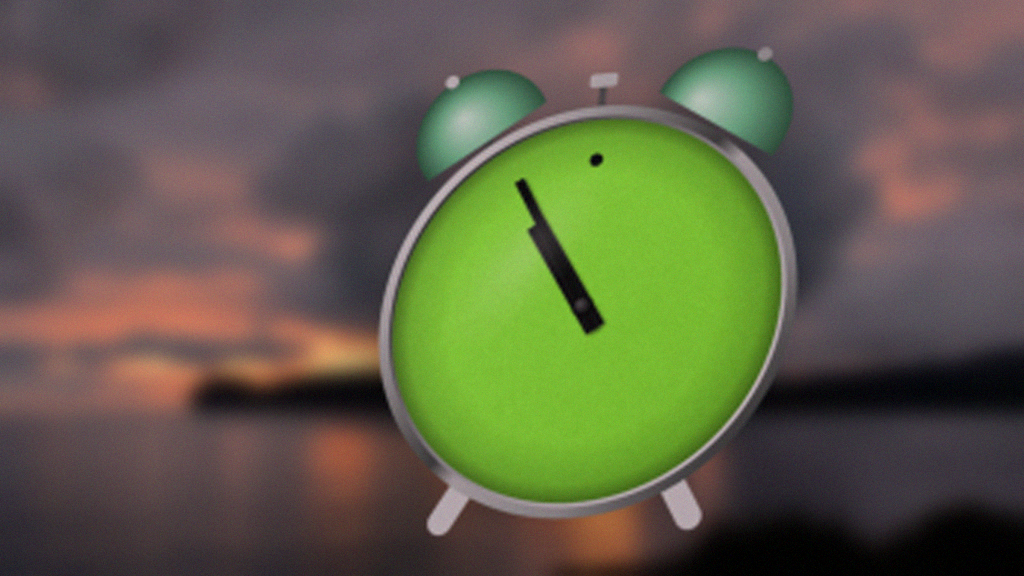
10:55
